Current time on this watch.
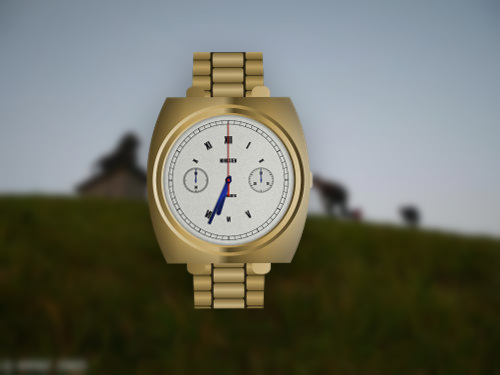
6:34
